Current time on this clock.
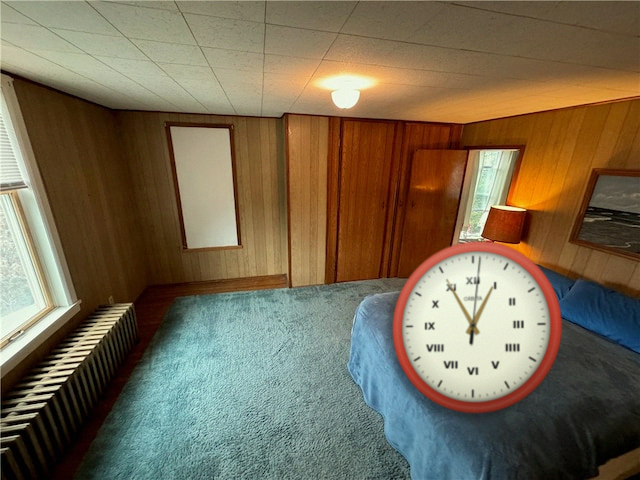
12:55:01
